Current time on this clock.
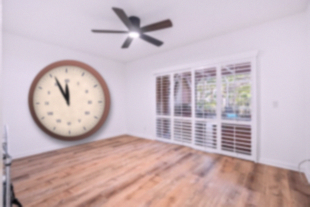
11:56
